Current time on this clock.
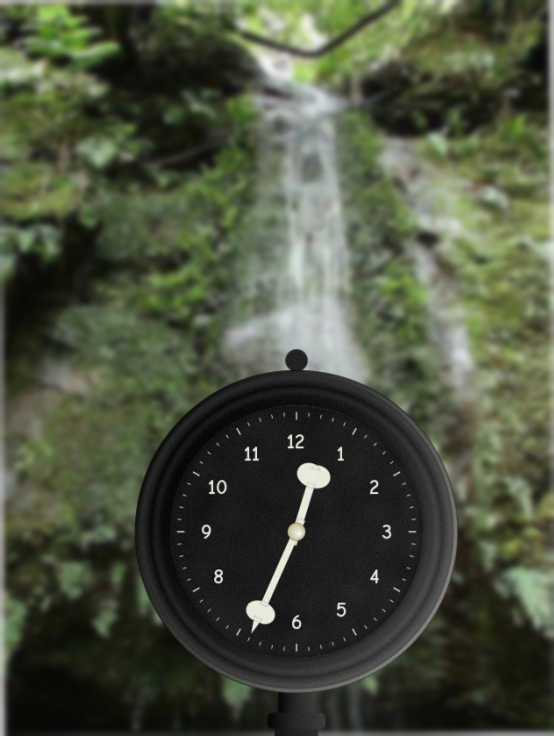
12:34
